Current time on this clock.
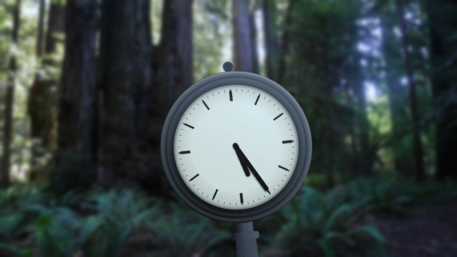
5:25
